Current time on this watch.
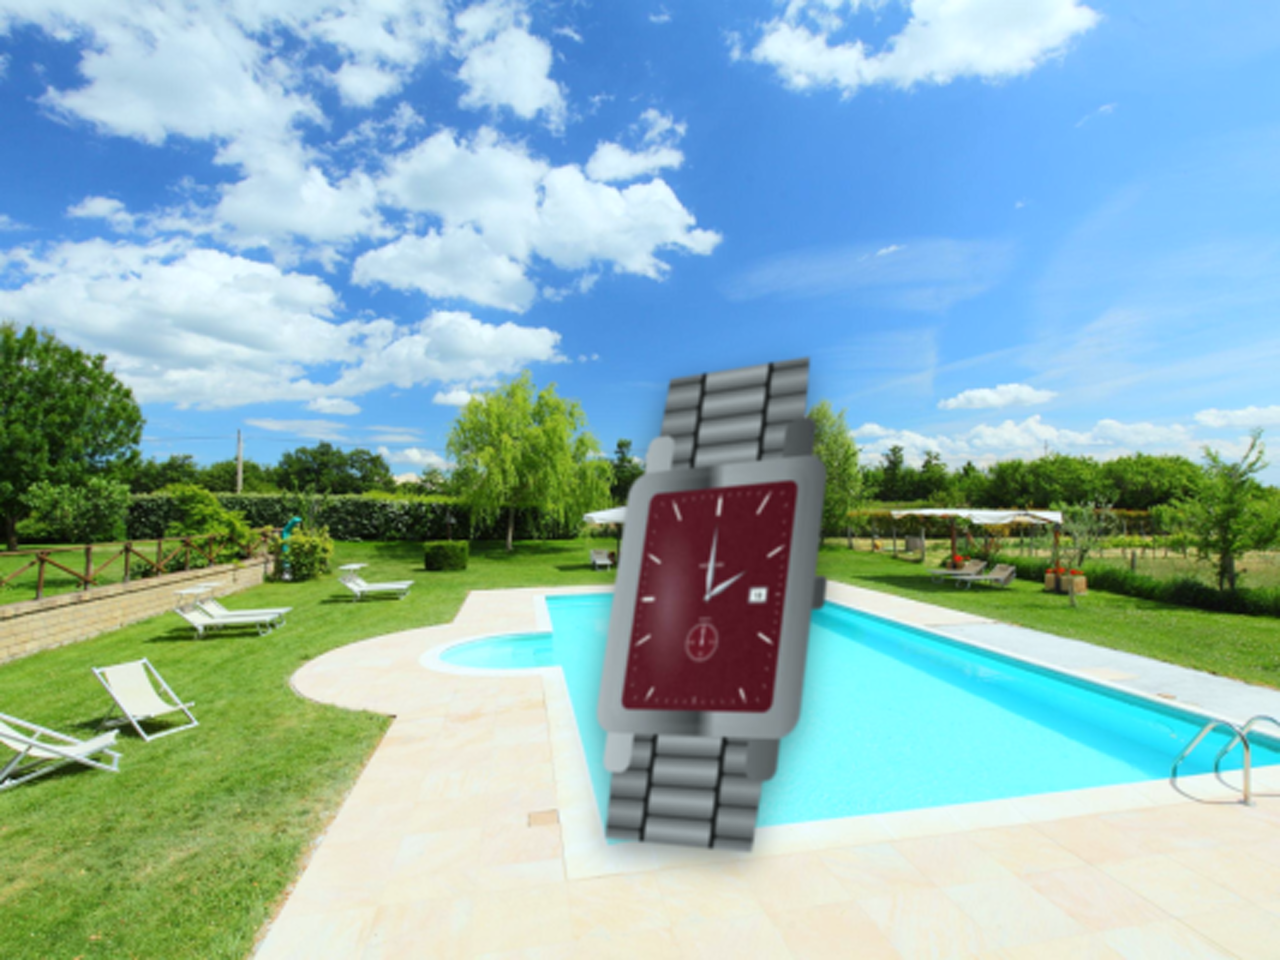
2:00
